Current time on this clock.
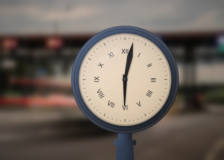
6:02
